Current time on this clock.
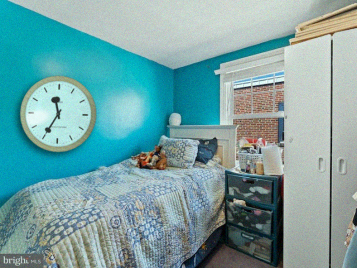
11:35
